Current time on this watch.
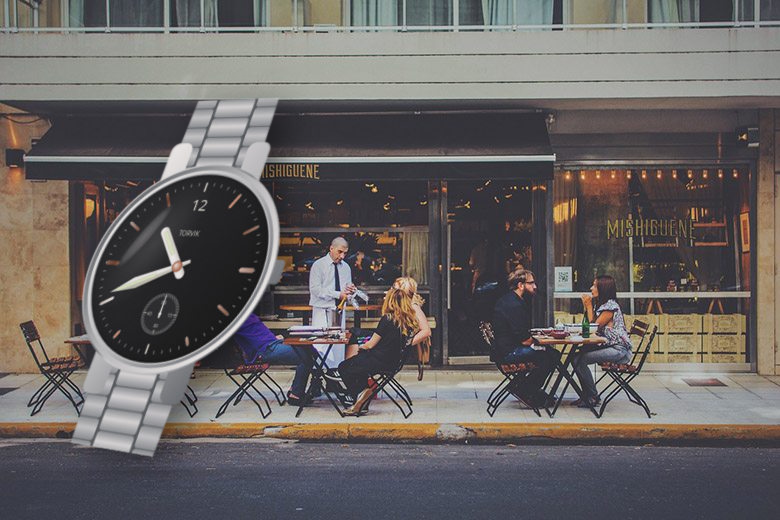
10:41
